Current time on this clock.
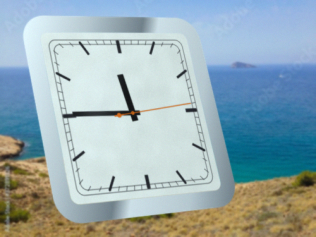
11:45:14
